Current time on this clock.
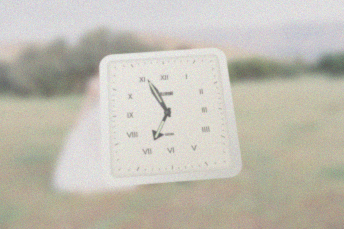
6:56
